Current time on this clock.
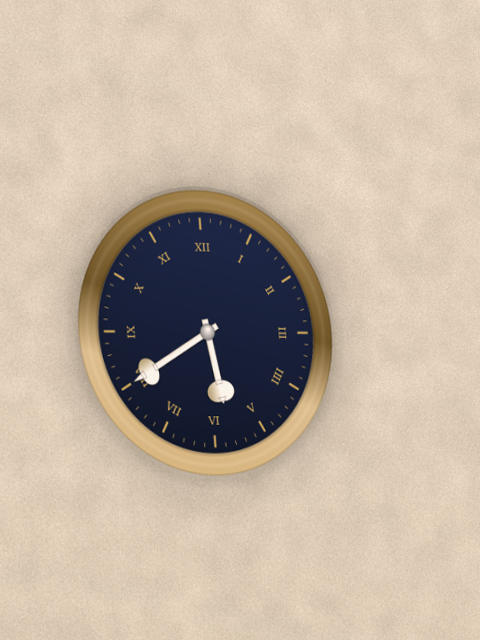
5:40
